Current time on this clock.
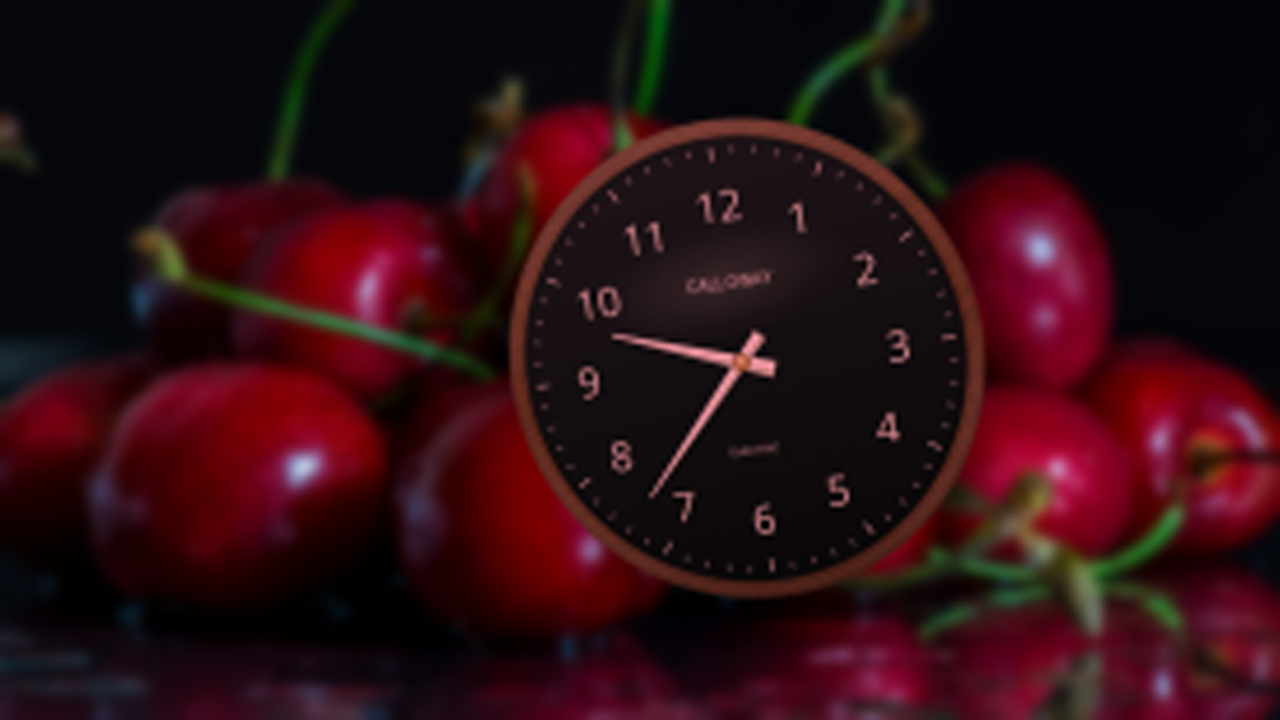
9:37
